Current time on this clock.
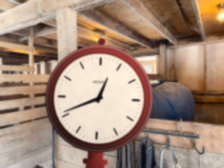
12:41
